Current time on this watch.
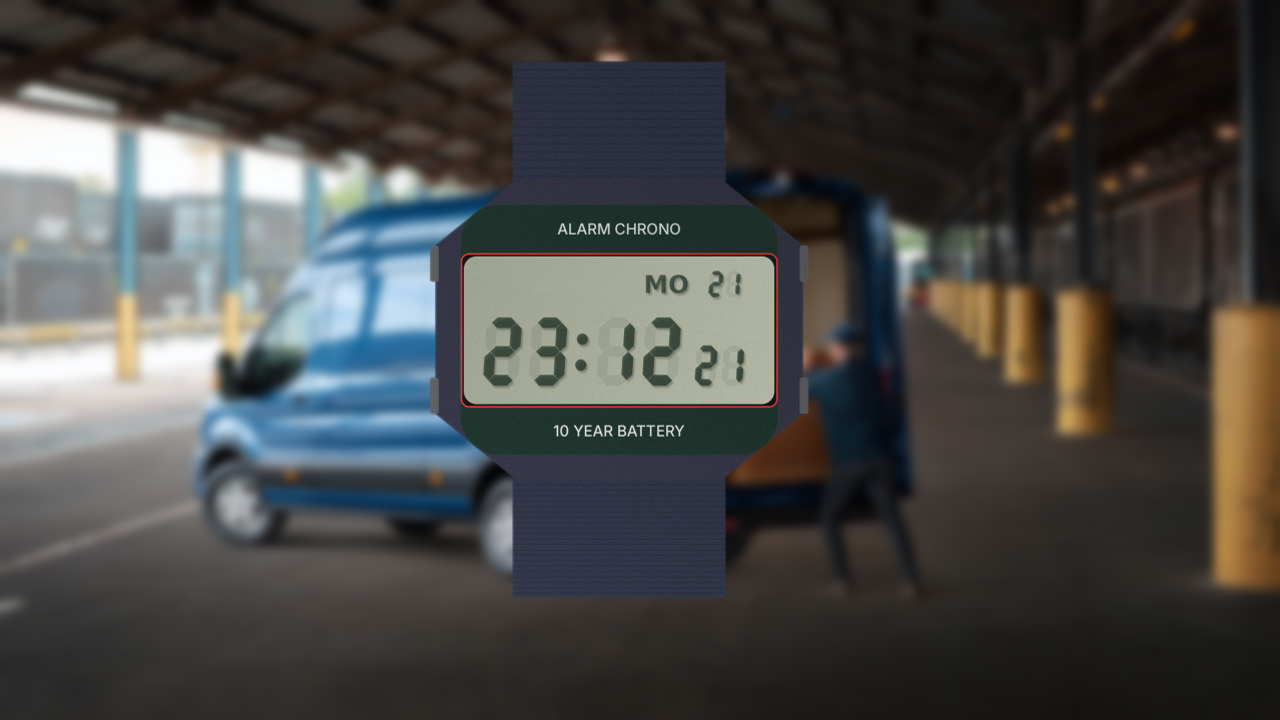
23:12:21
